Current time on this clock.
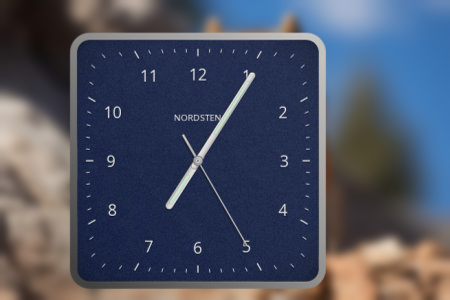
7:05:25
